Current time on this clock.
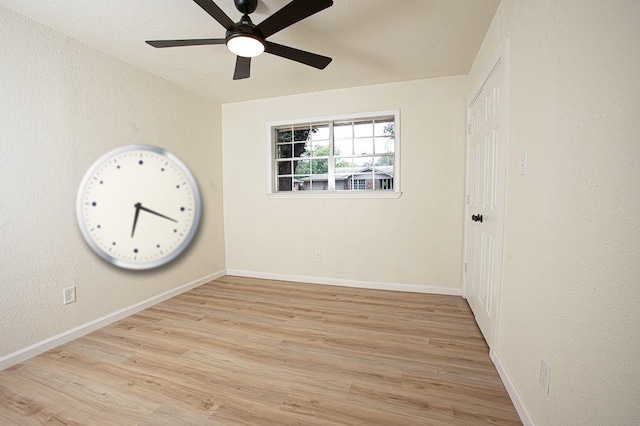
6:18
